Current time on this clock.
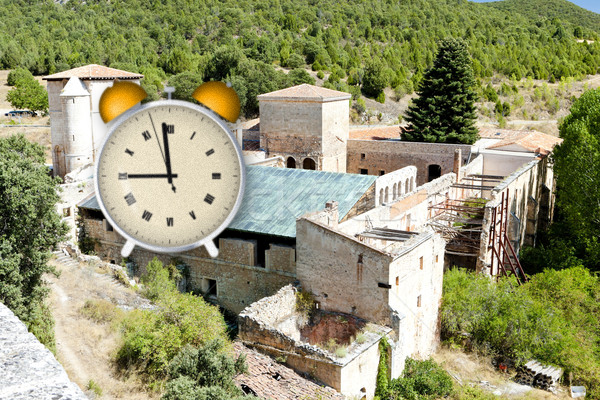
8:58:57
